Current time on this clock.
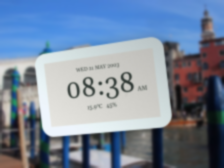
8:38
